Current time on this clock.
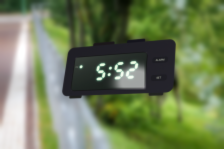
5:52
